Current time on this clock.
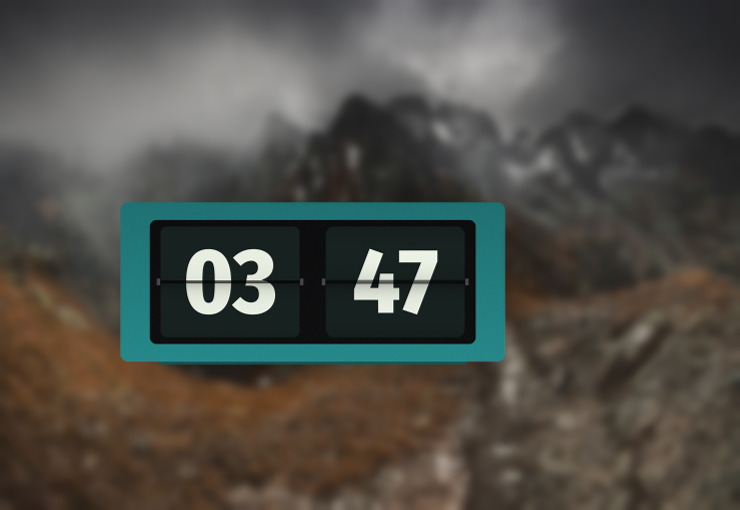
3:47
